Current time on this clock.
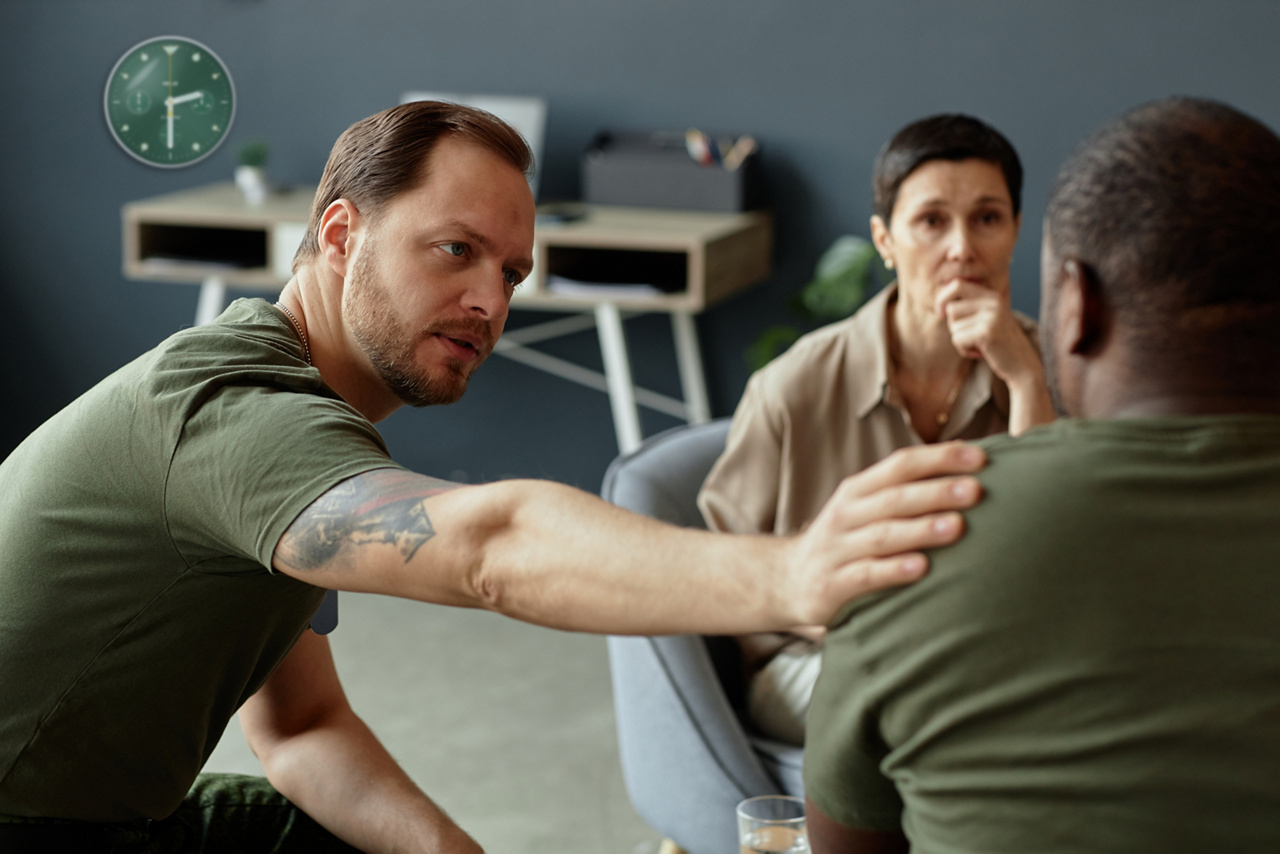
2:30
